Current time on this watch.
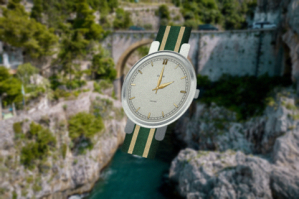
2:00
